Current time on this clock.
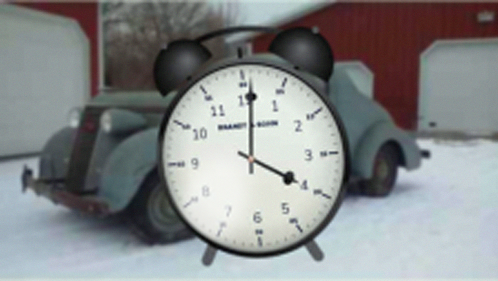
4:01
